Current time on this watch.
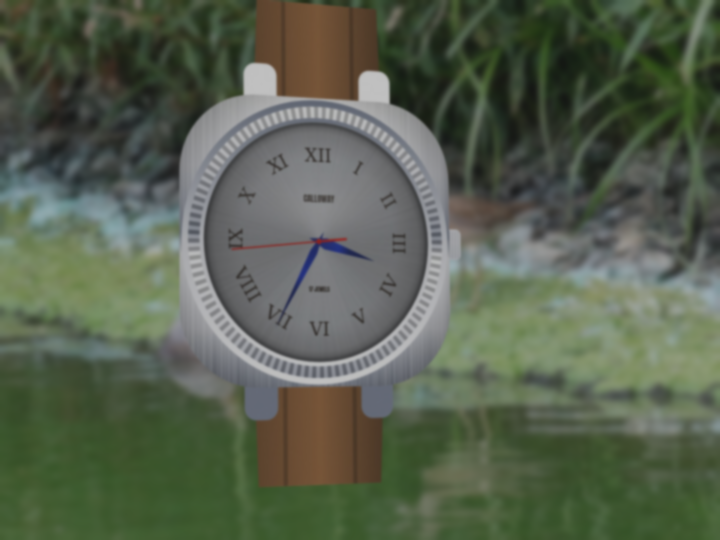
3:34:44
